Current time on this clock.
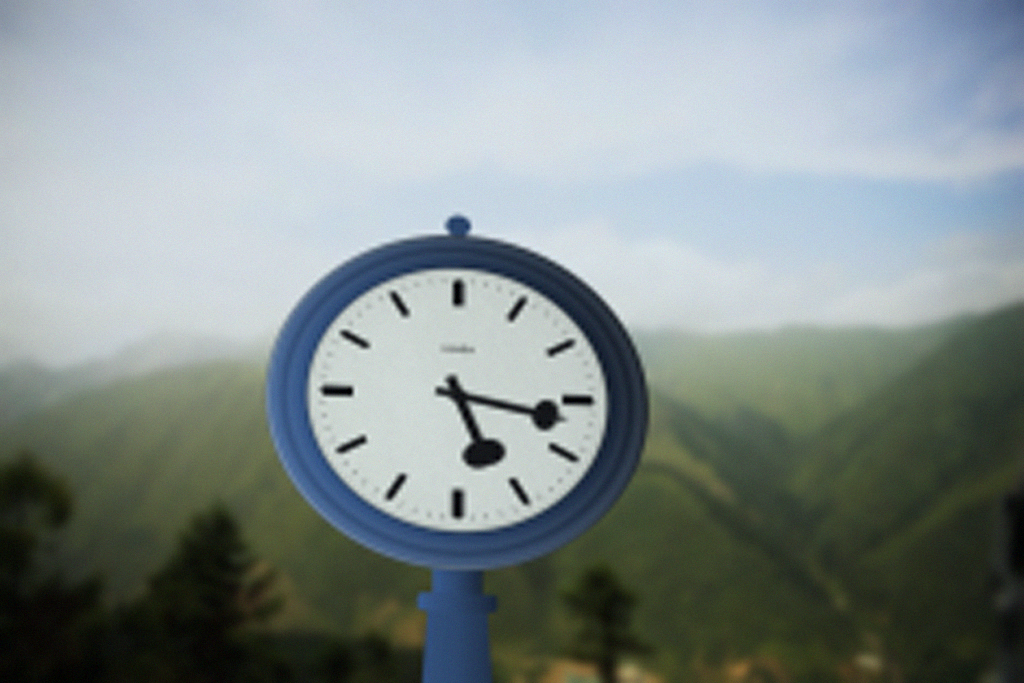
5:17
